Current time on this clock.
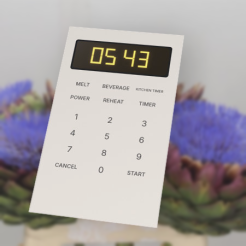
5:43
